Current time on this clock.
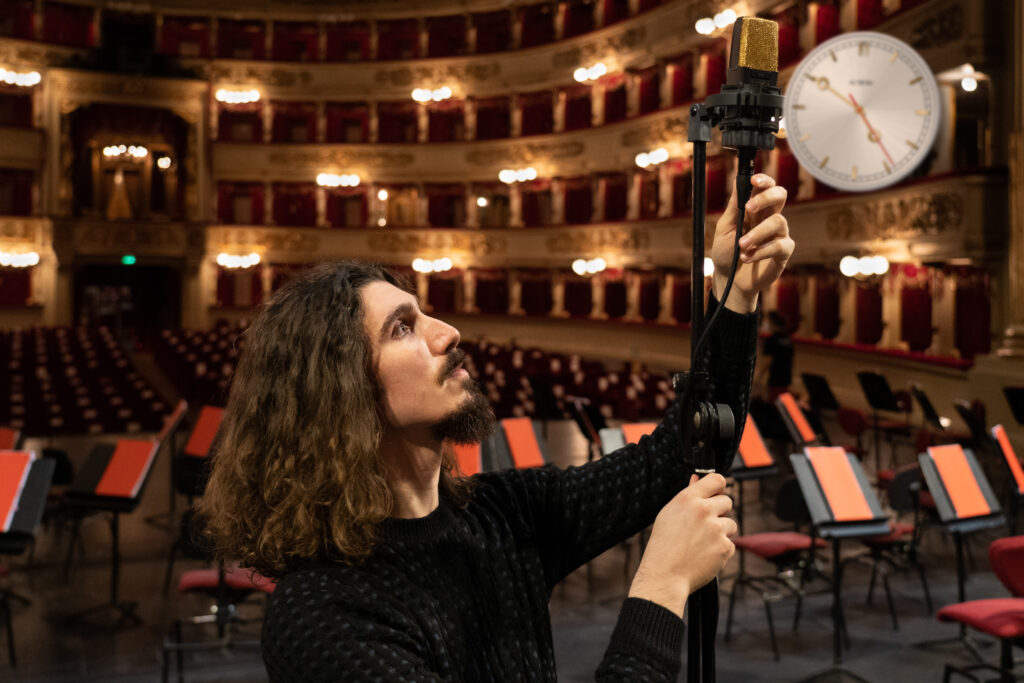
4:50:24
